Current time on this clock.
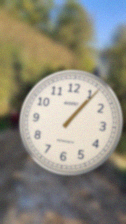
1:06
